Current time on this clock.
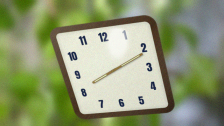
8:11
